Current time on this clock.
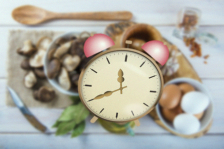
11:40
